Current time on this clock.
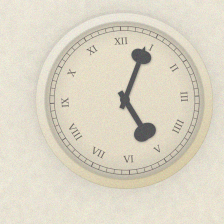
5:04
